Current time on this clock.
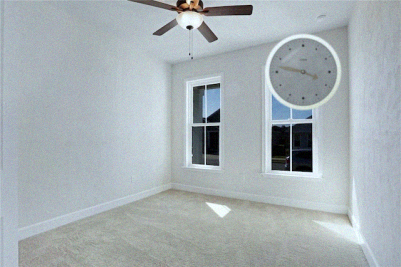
3:47
